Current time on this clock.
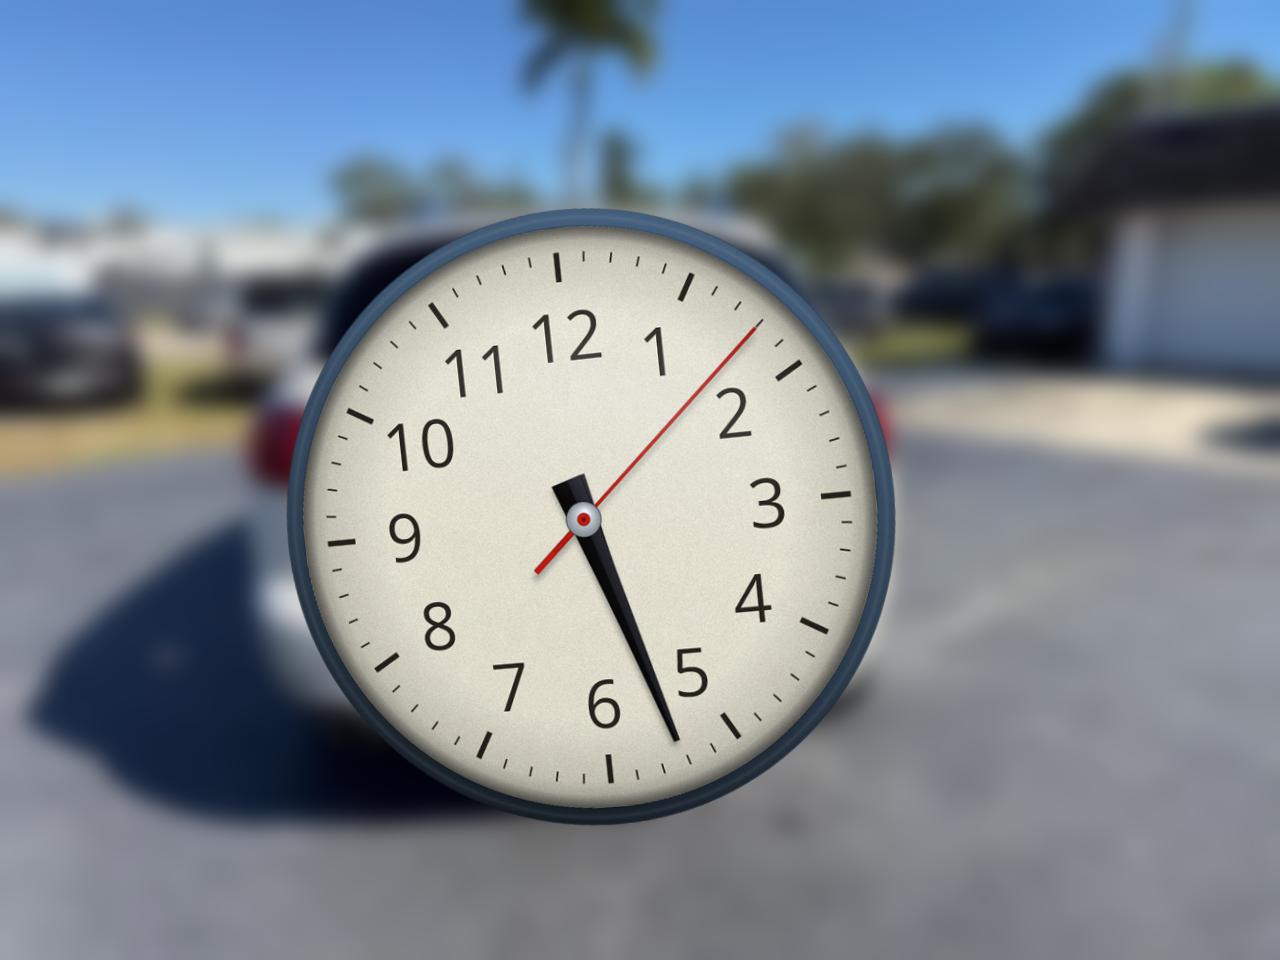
5:27:08
